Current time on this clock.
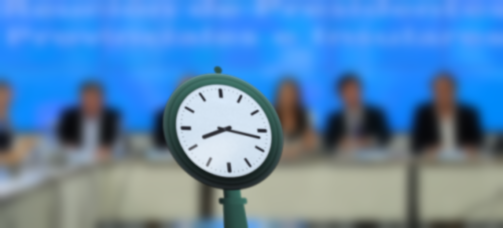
8:17
